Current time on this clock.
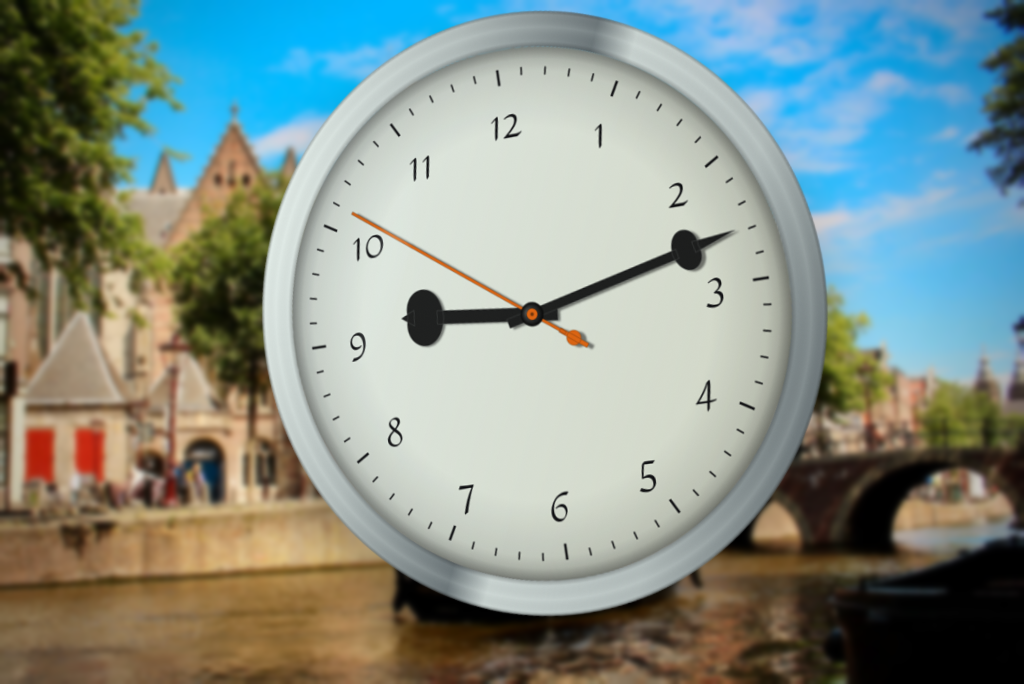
9:12:51
